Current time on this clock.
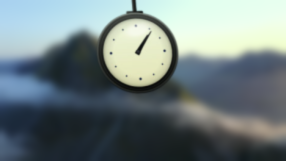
1:06
